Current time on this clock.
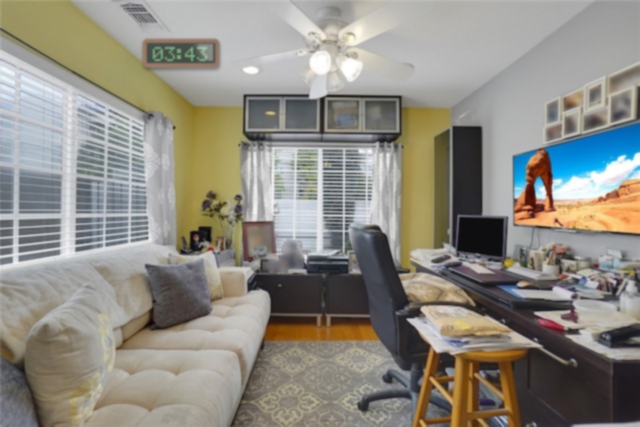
3:43
